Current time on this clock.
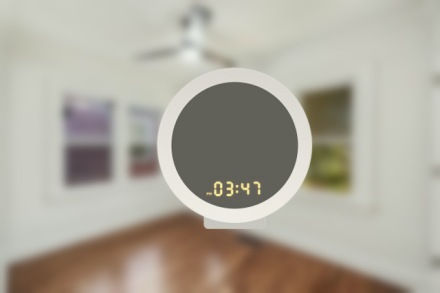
3:47
